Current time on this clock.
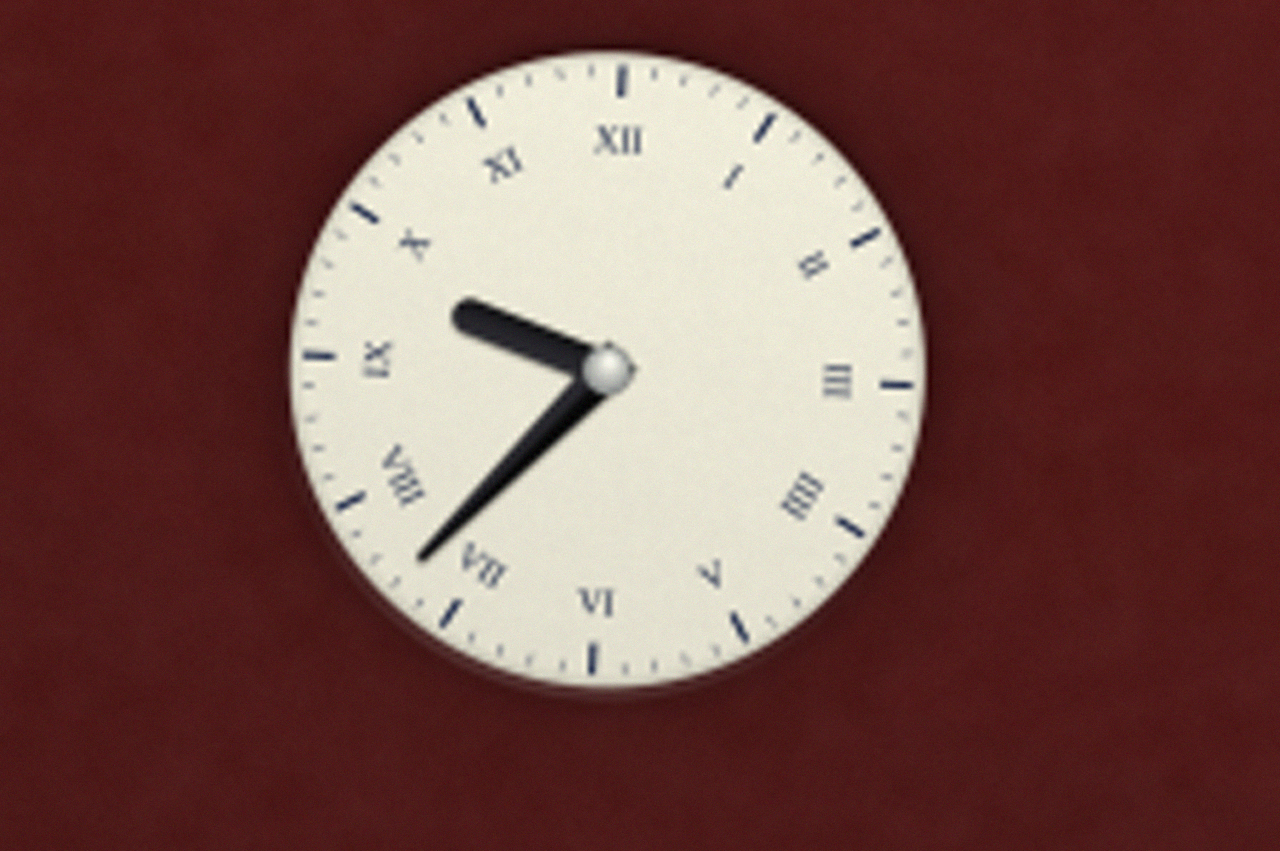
9:37
